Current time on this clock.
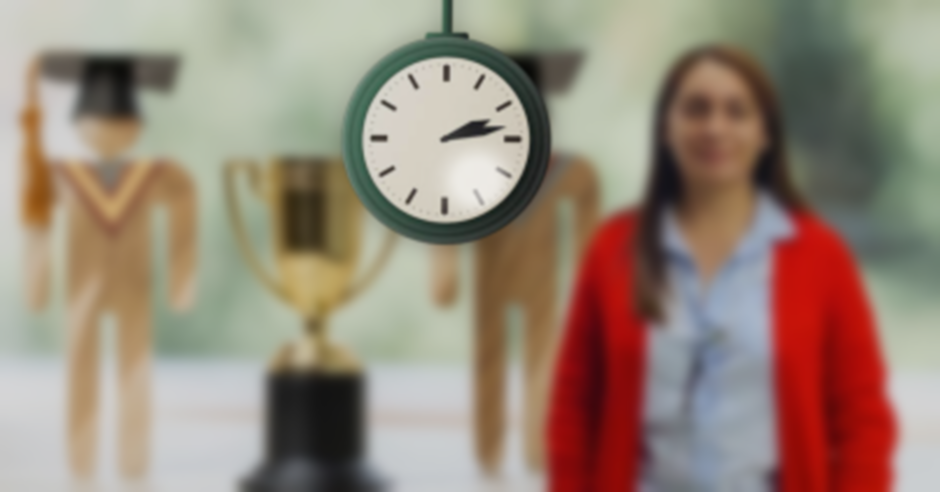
2:13
